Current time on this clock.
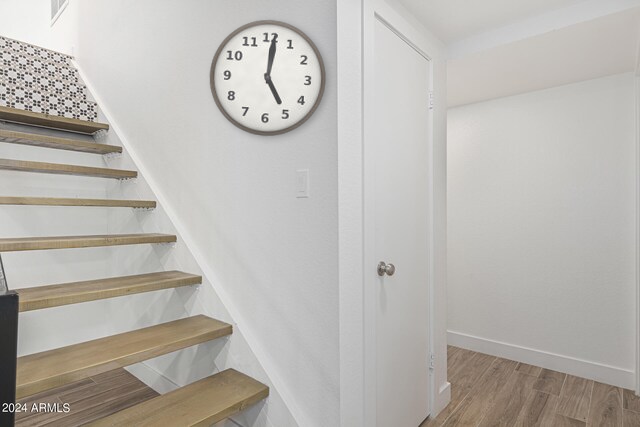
5:01
